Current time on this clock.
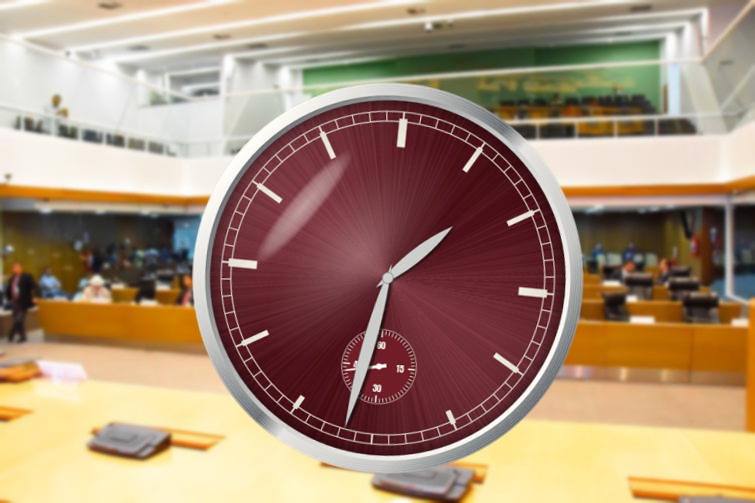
1:31:43
